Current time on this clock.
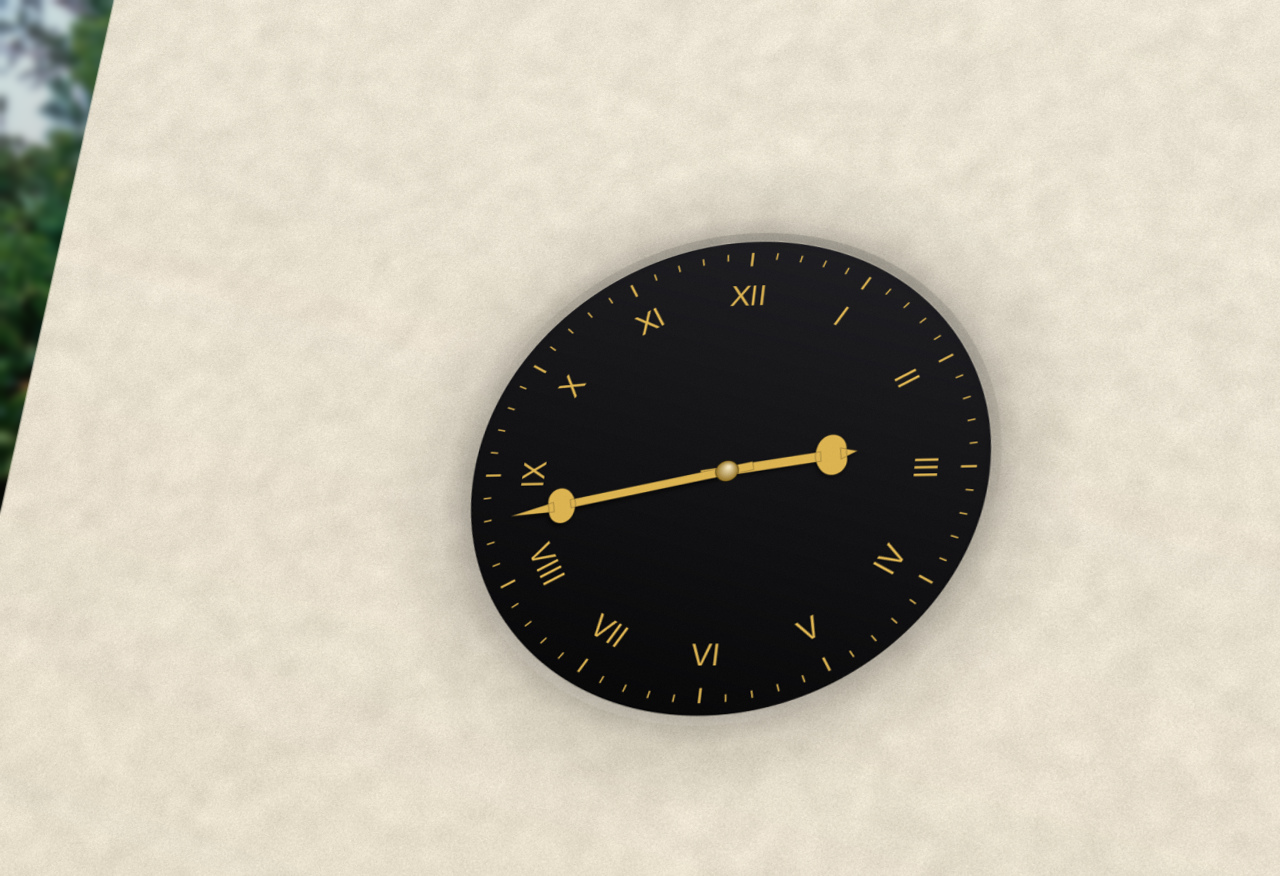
2:43
